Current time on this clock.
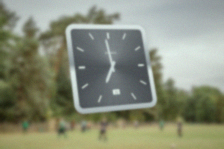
6:59
